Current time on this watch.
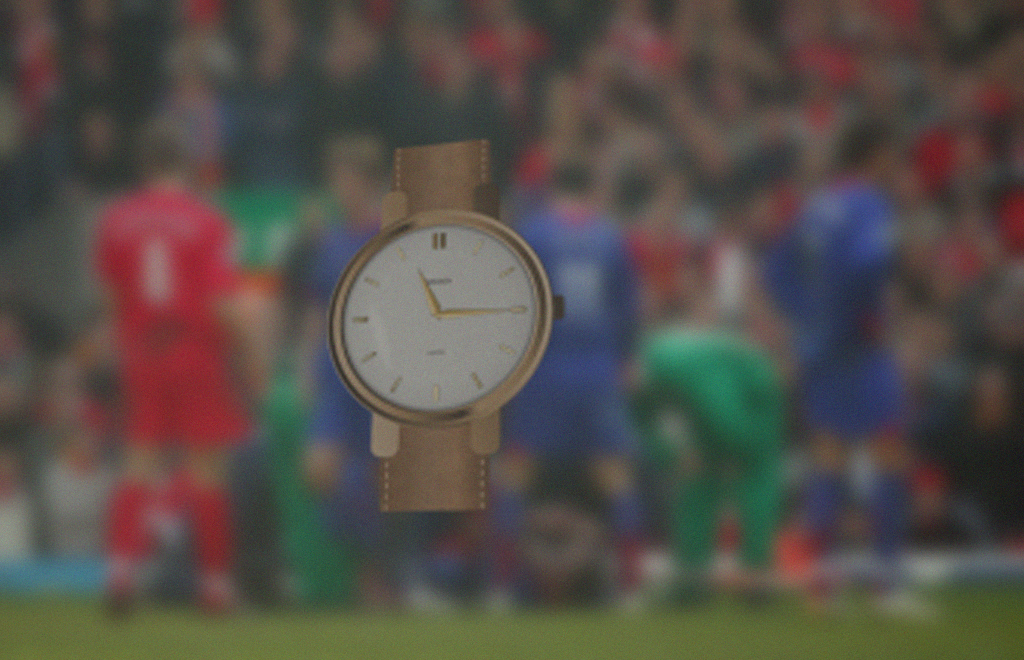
11:15
